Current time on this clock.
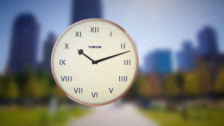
10:12
